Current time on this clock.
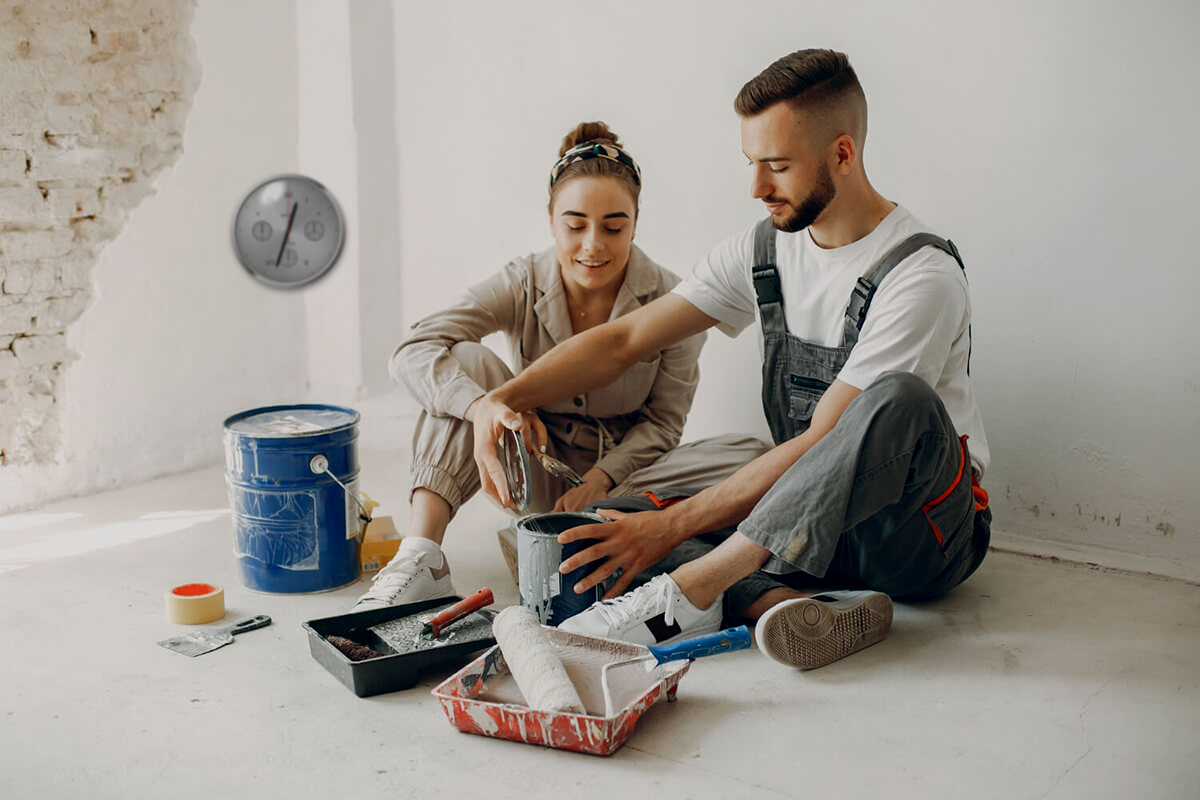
12:33
